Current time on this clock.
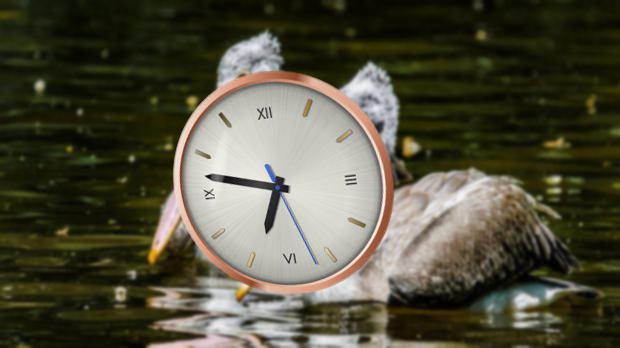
6:47:27
